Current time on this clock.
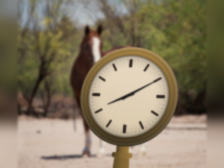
8:10
